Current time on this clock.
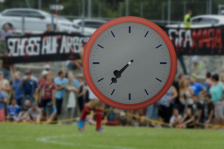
7:37
